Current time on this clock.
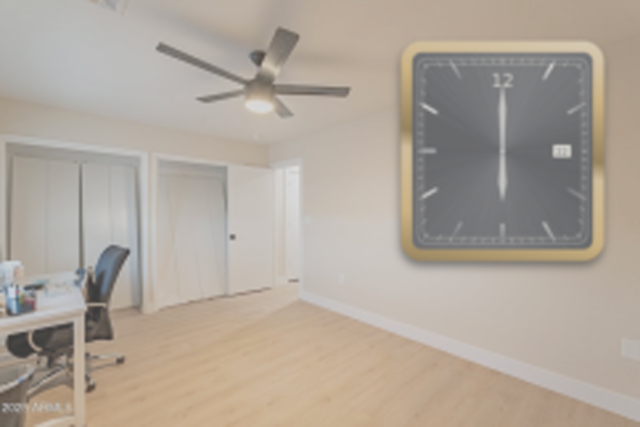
6:00
